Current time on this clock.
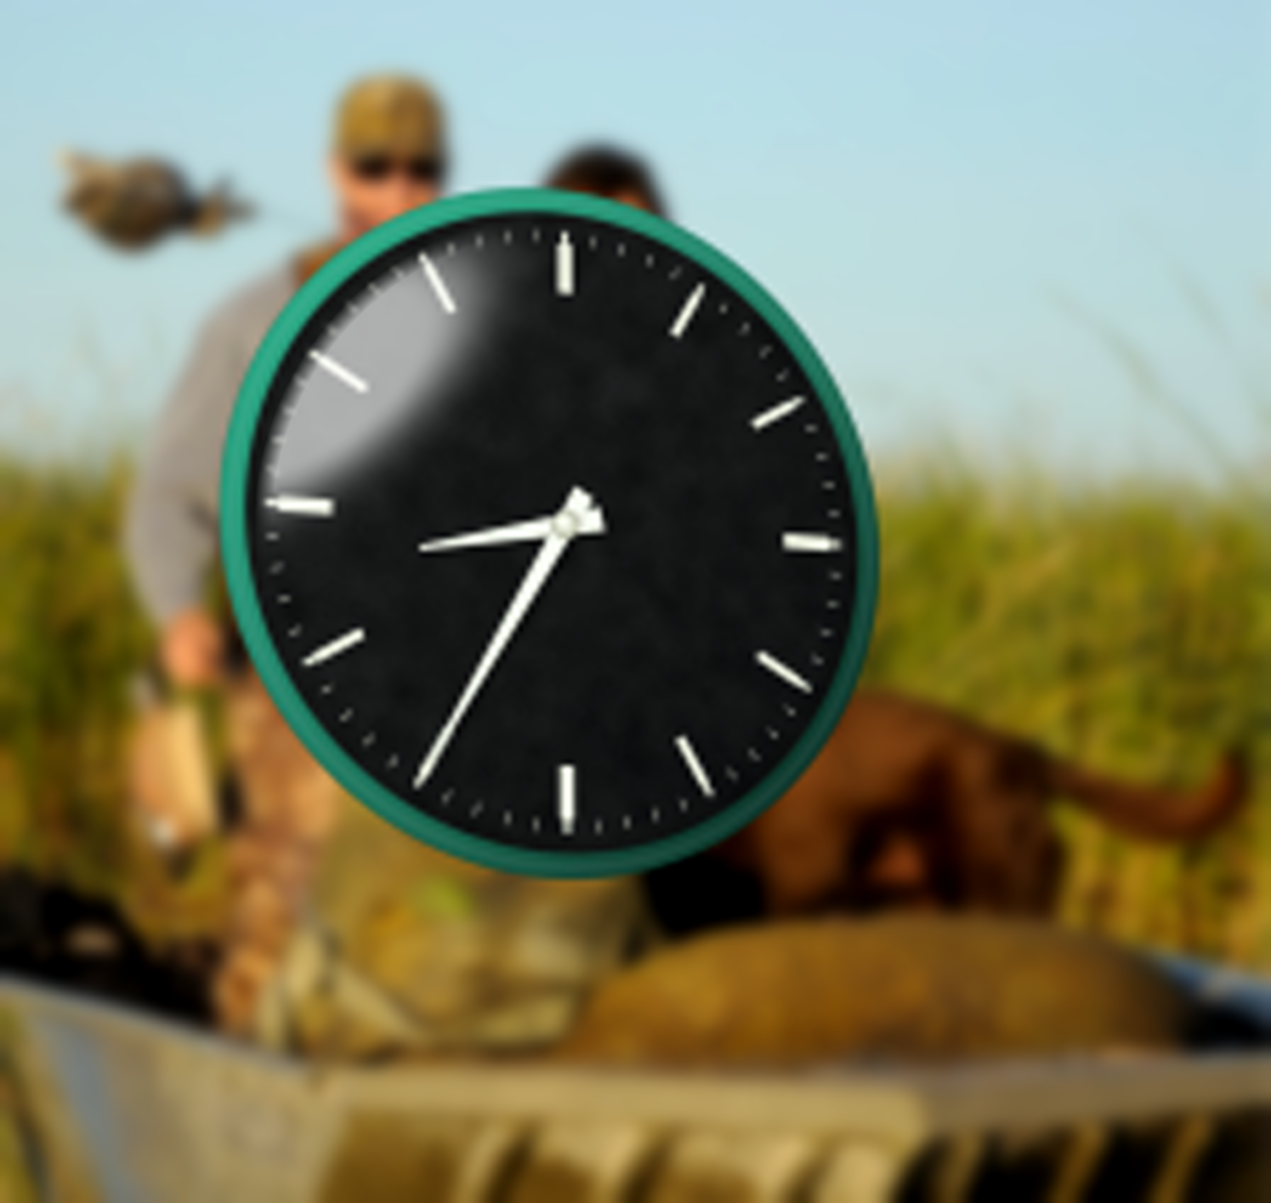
8:35
